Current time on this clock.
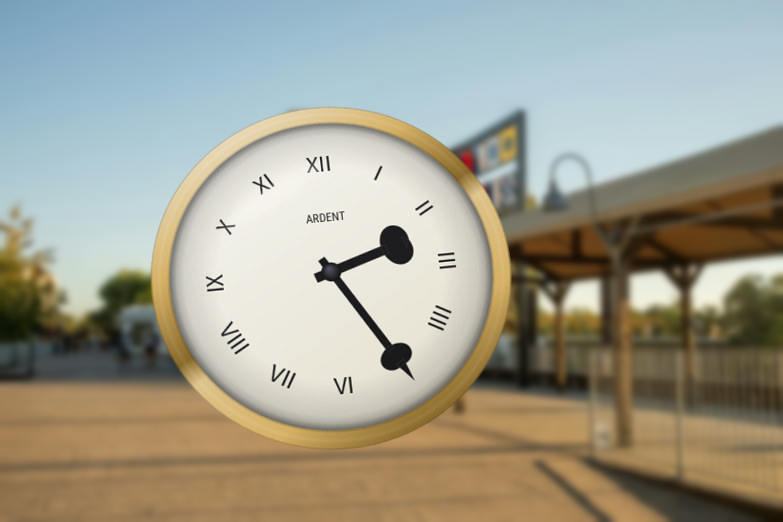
2:25
